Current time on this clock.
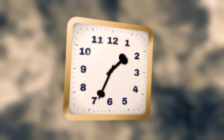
1:34
